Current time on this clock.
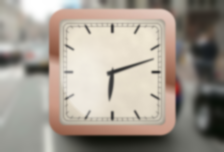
6:12
